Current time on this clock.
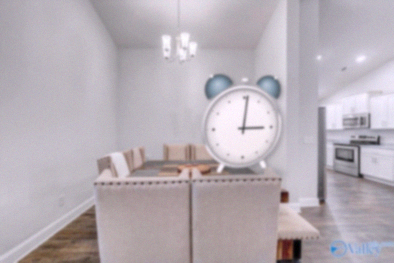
3:01
